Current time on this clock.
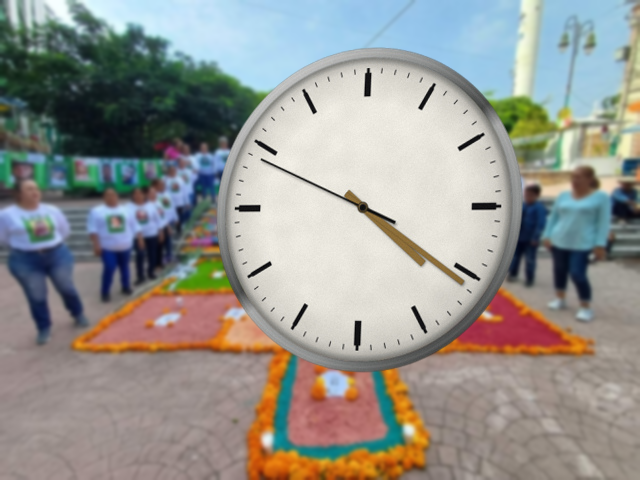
4:20:49
